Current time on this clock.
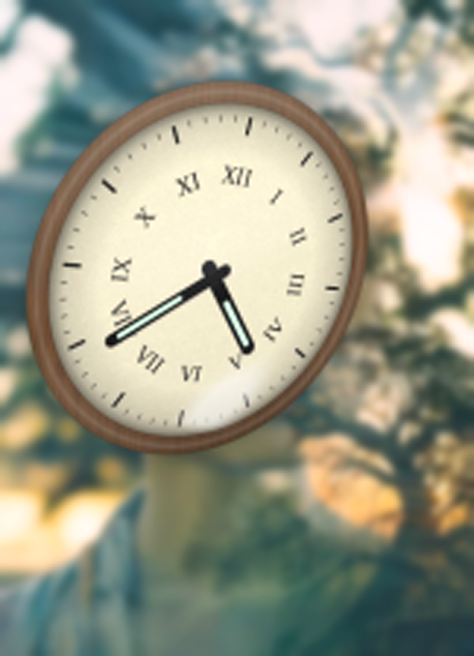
4:39
